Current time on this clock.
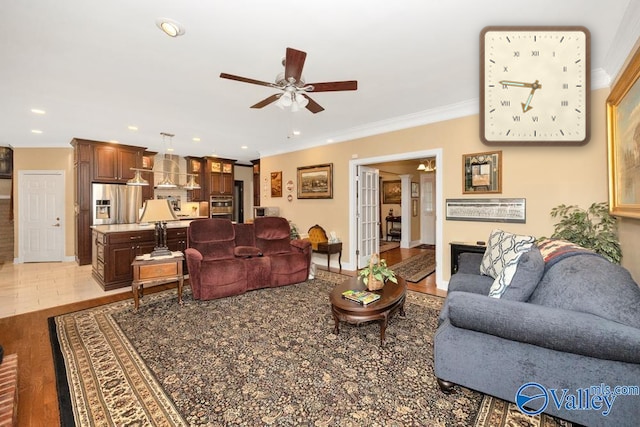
6:46
